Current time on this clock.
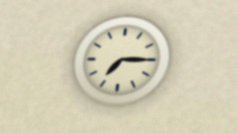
7:15
